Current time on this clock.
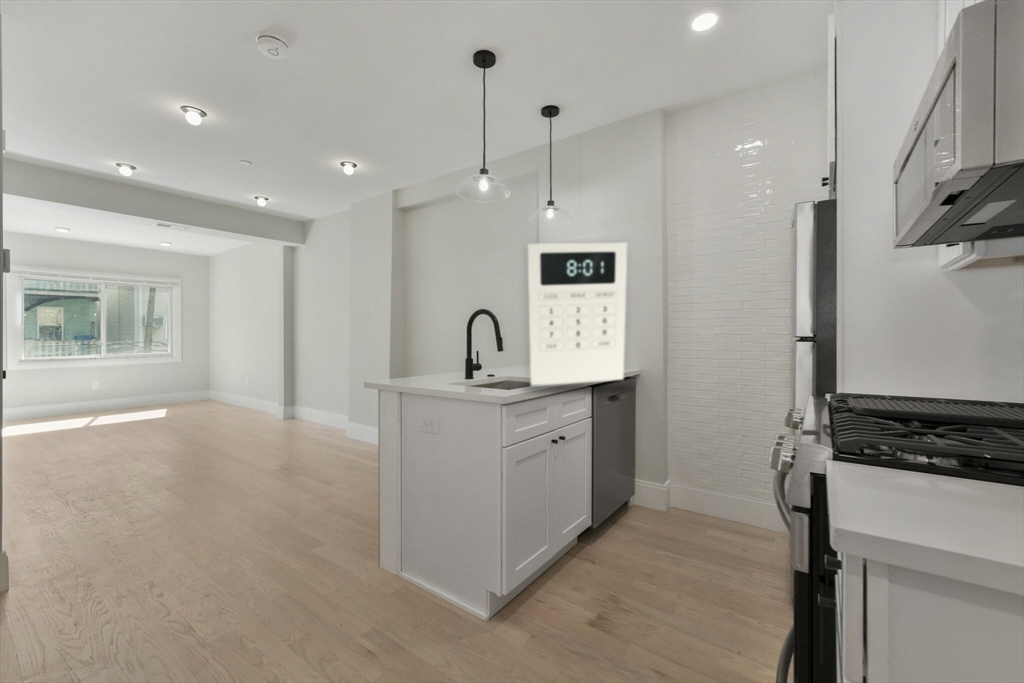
8:01
